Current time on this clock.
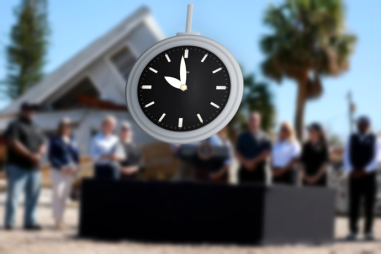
9:59
